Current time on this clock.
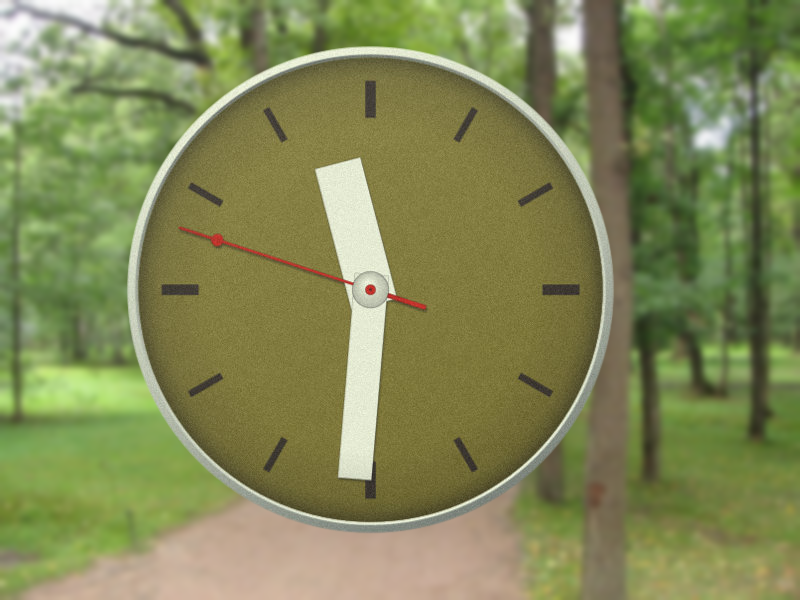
11:30:48
